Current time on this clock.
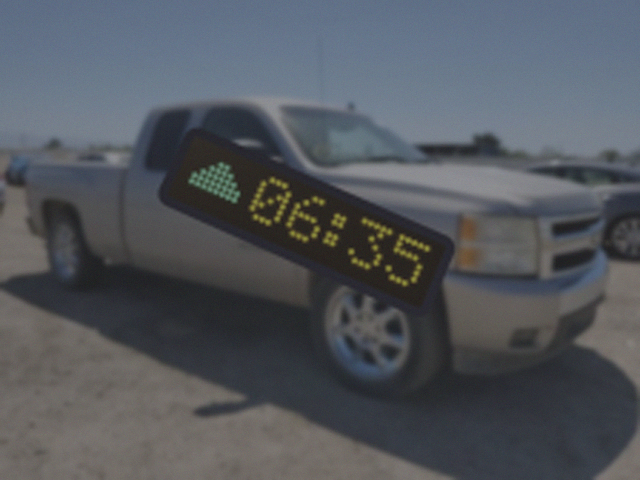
6:35
